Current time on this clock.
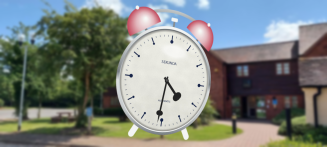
4:31
